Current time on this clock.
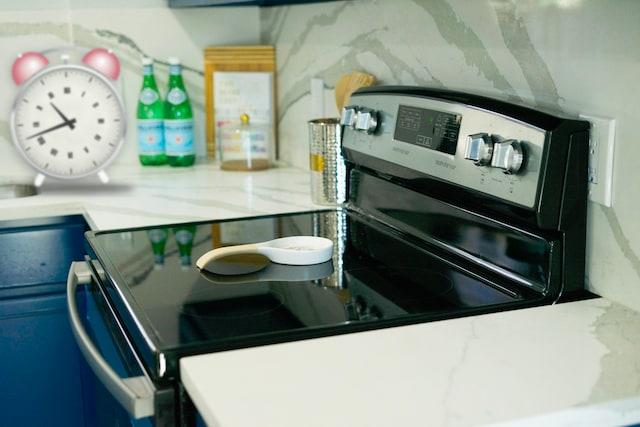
10:42
